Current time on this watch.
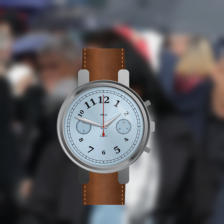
1:48
